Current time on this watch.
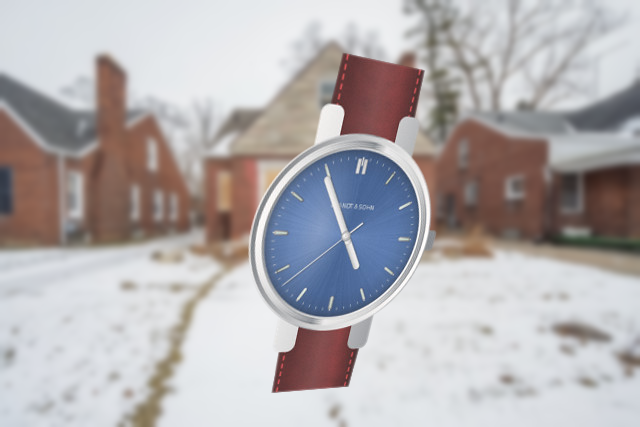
4:54:38
